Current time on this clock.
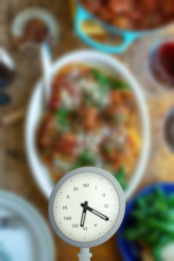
6:20
